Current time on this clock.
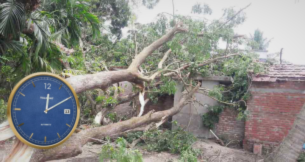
12:10
